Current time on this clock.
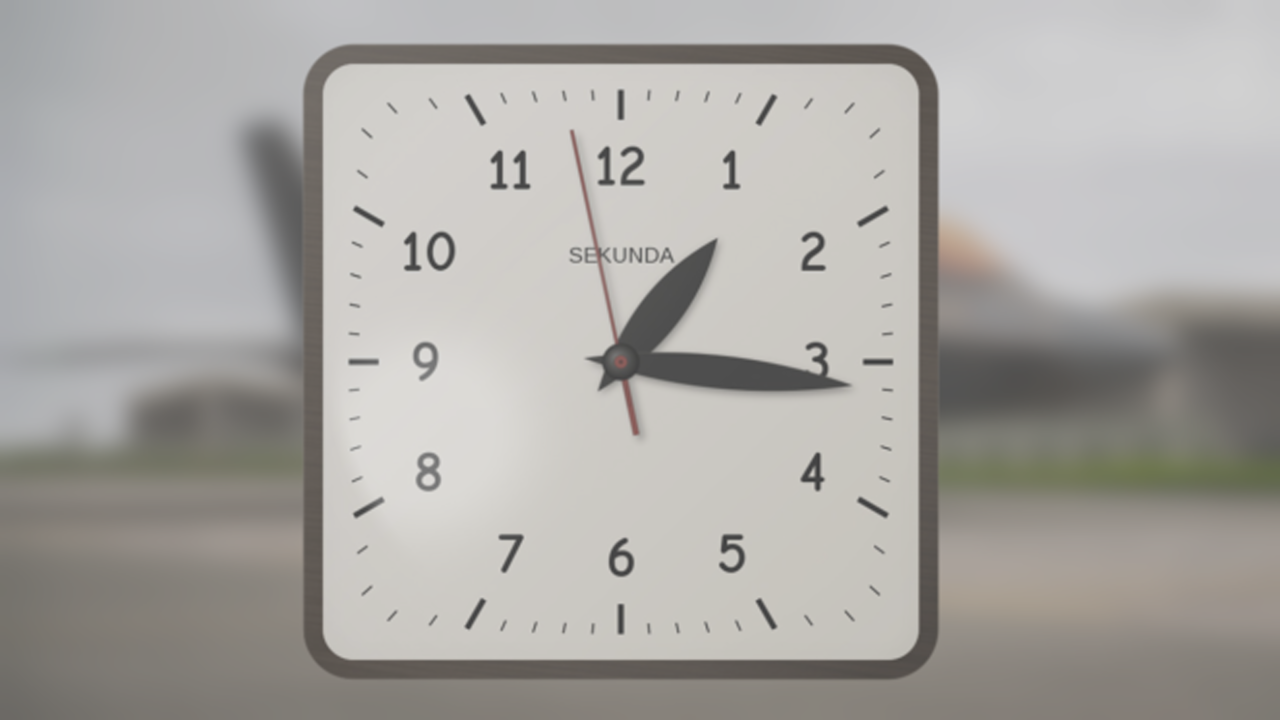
1:15:58
